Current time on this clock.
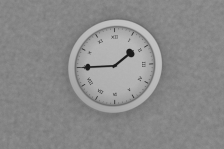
1:45
